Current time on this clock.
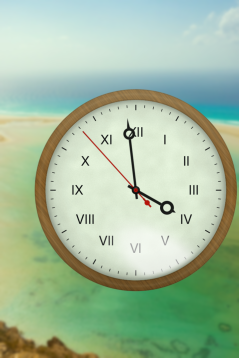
3:58:53
